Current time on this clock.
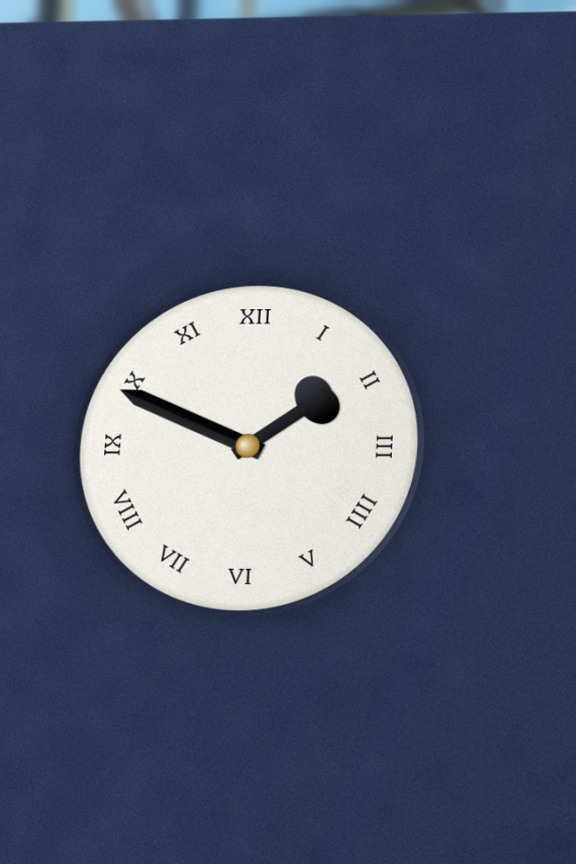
1:49
